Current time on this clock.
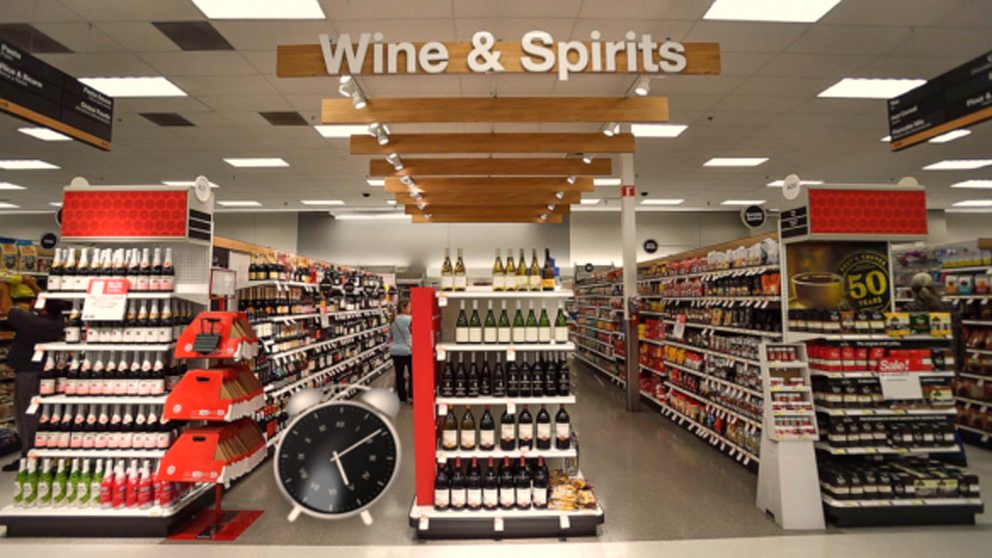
5:09
